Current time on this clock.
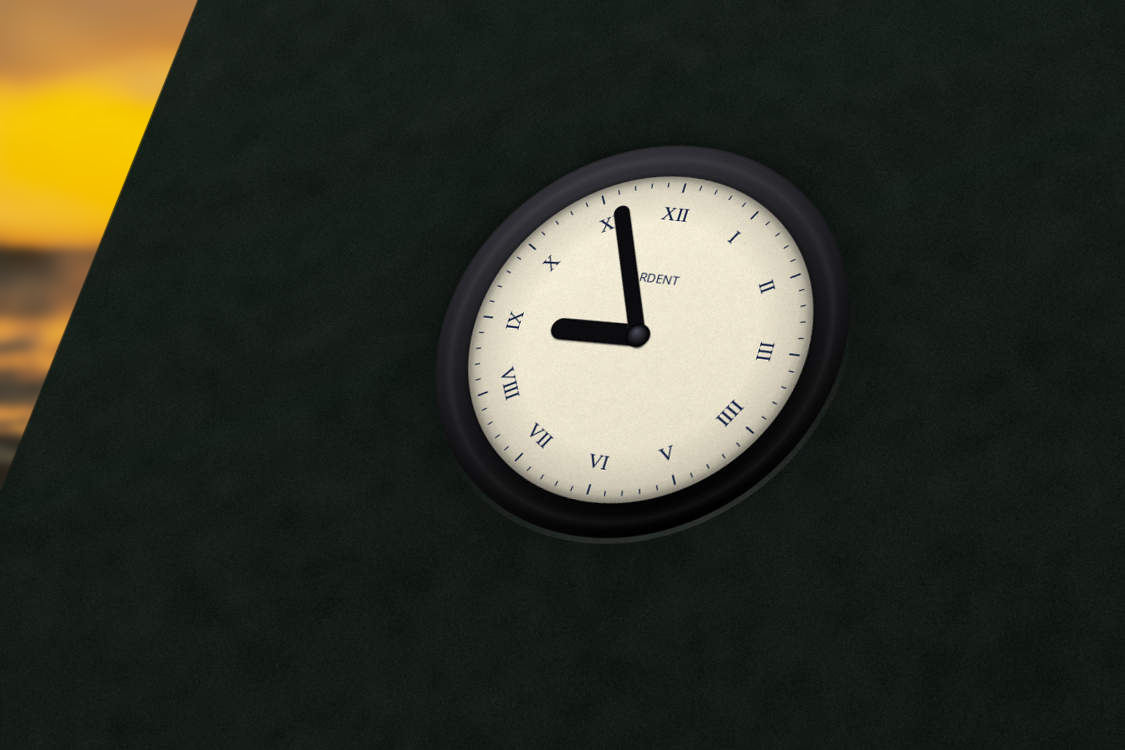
8:56
